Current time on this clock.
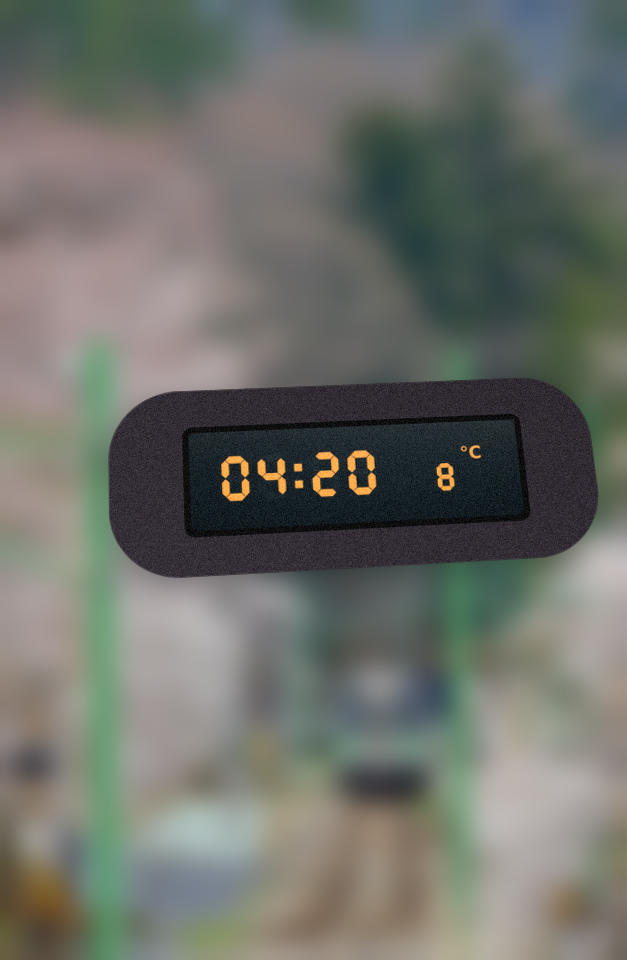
4:20
